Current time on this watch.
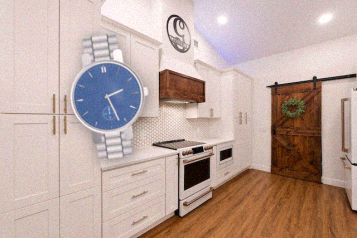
2:27
